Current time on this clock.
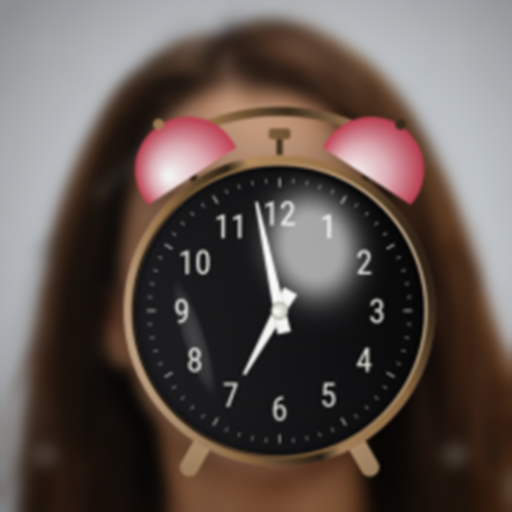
6:58
